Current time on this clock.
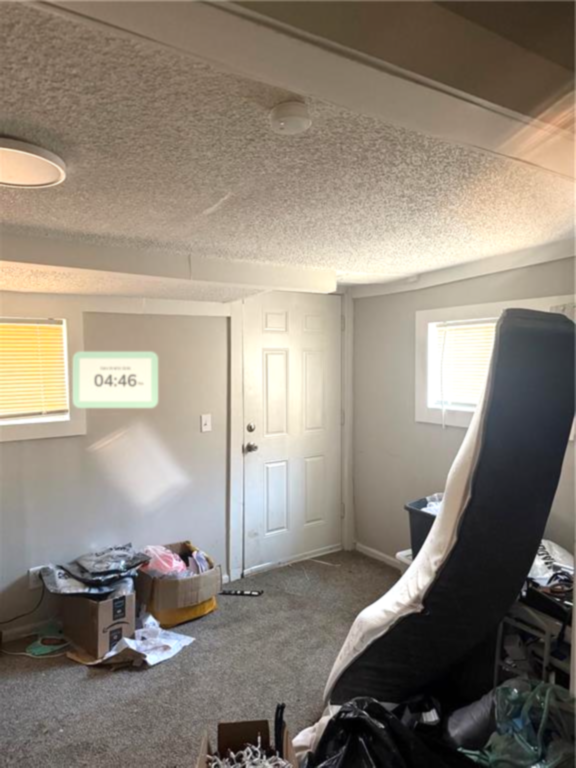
4:46
